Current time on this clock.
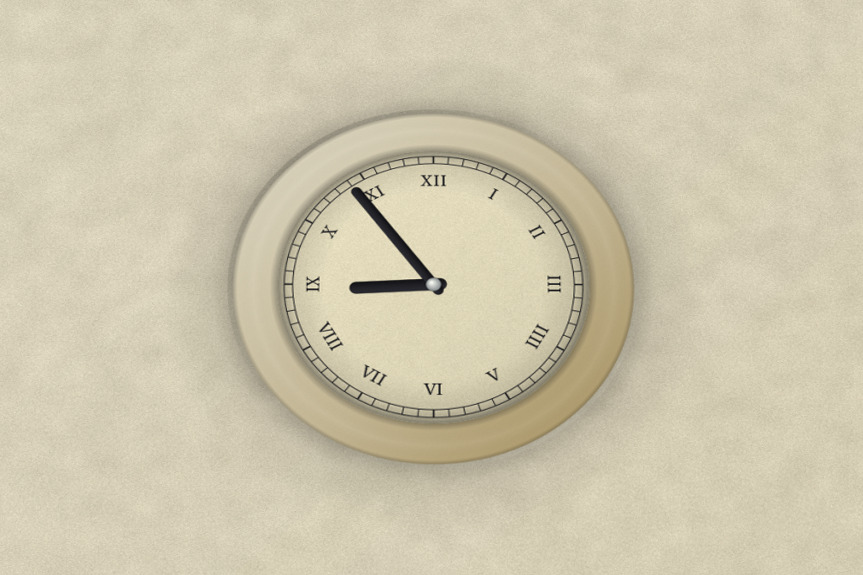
8:54
